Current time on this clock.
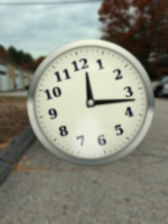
12:17
